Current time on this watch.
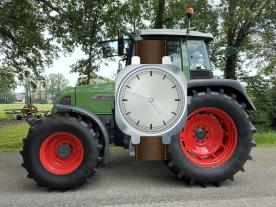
4:48
